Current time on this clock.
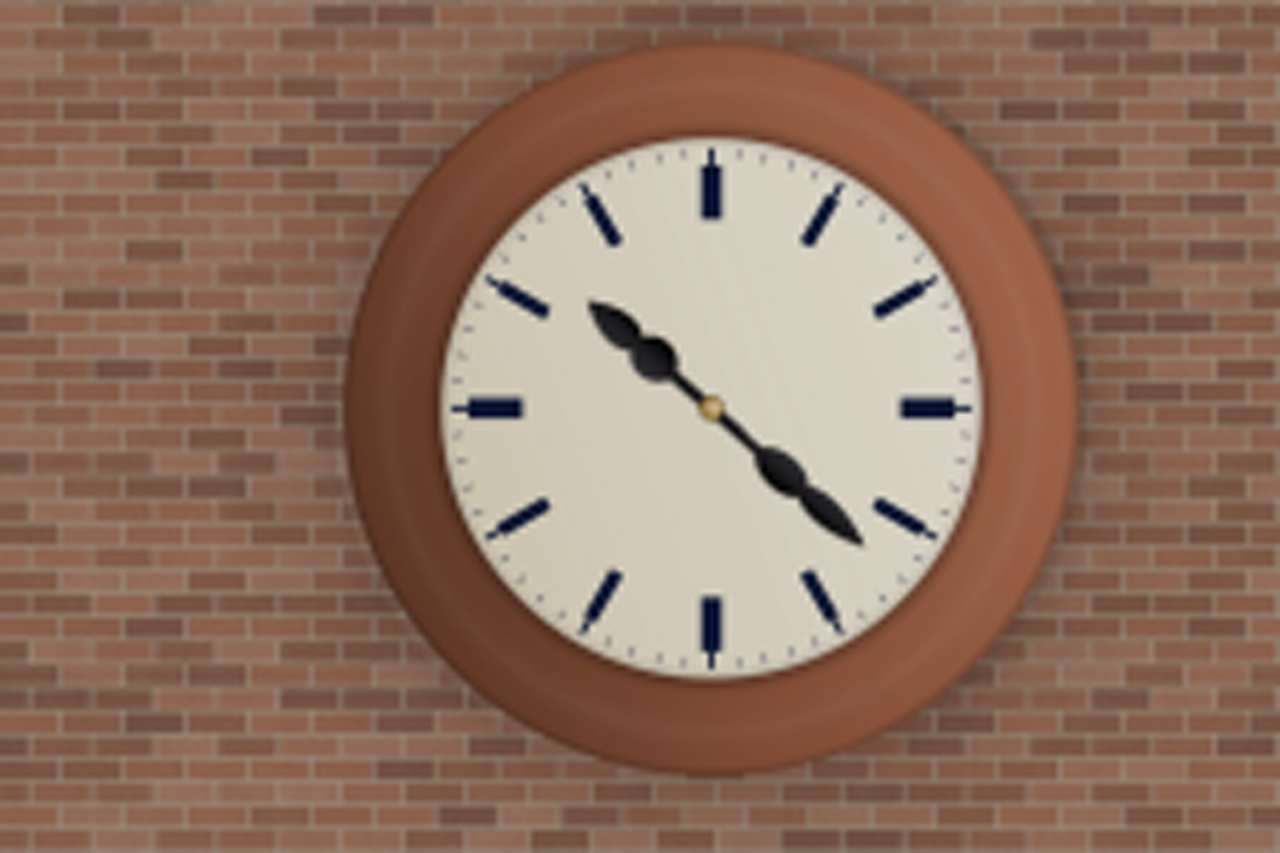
10:22
